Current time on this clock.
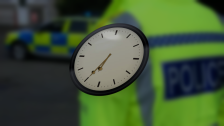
6:35
